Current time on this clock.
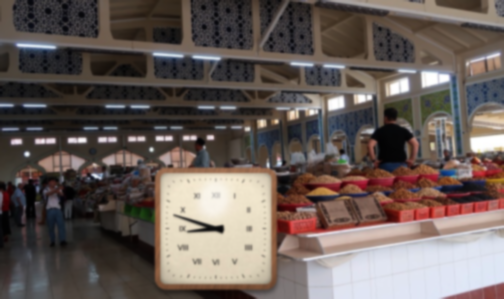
8:48
